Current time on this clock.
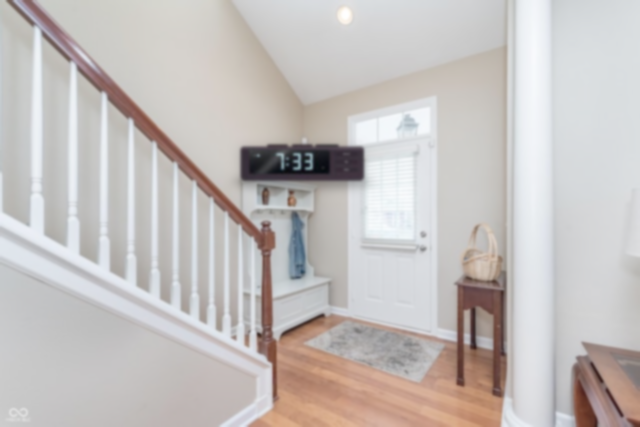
7:33
